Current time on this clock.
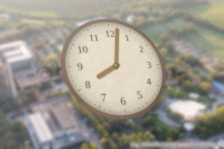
8:02
